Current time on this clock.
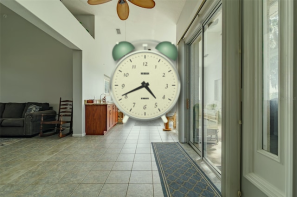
4:41
